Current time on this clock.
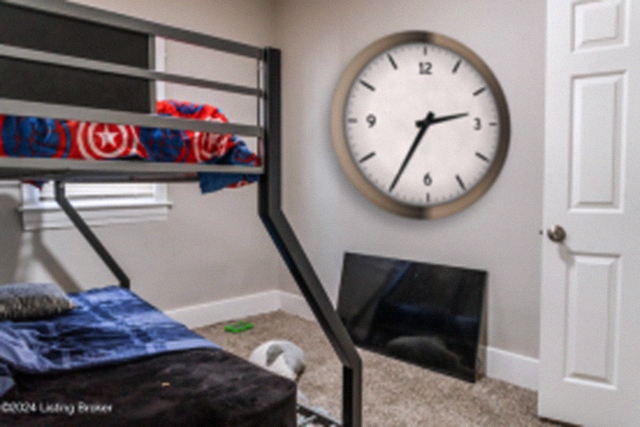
2:35
